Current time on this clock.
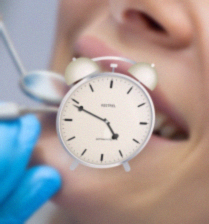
4:49
